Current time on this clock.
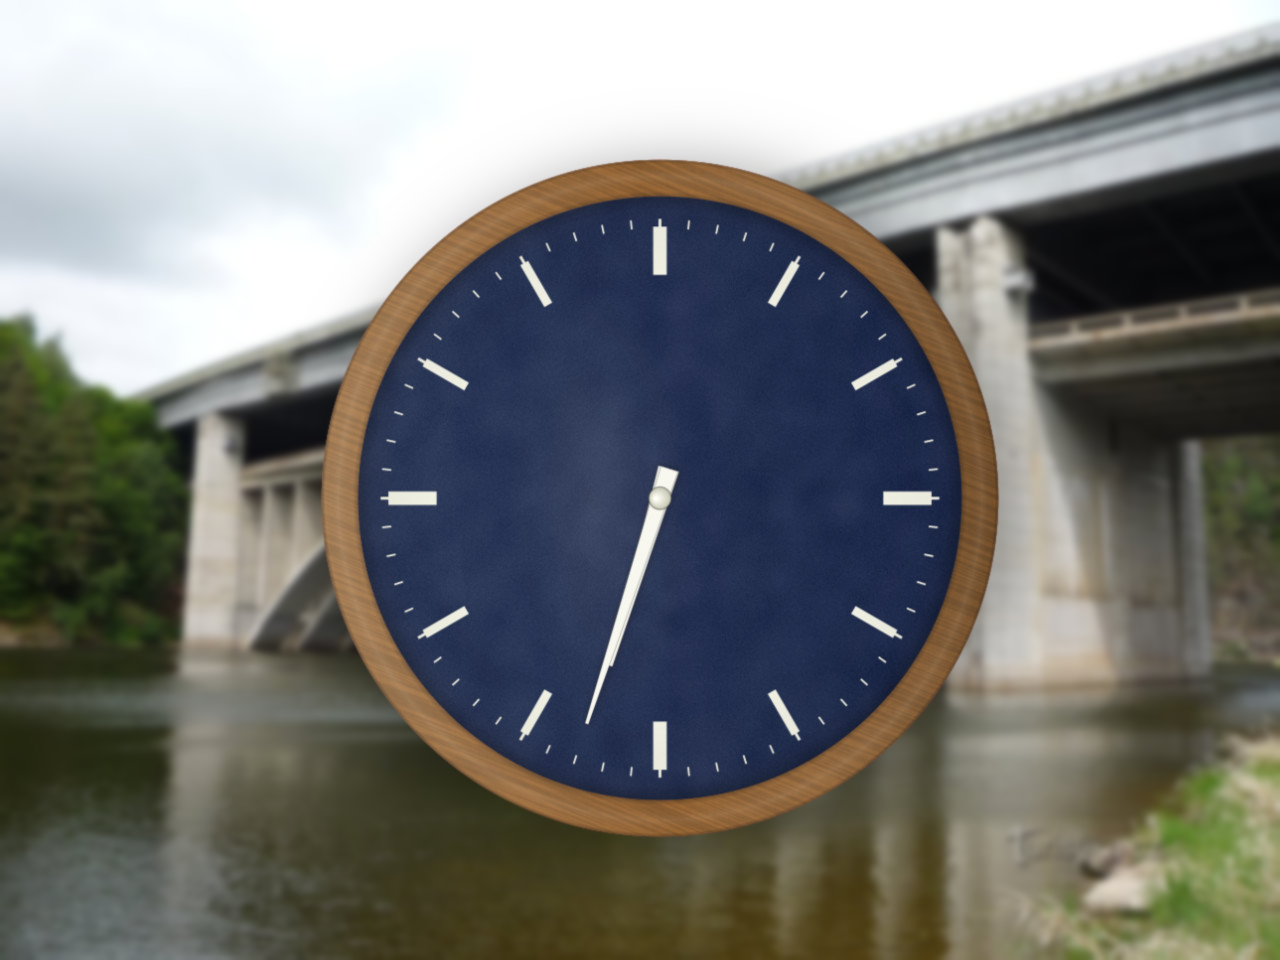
6:33
